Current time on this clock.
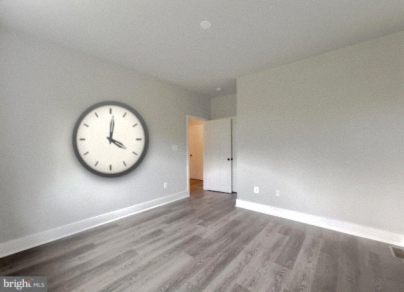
4:01
